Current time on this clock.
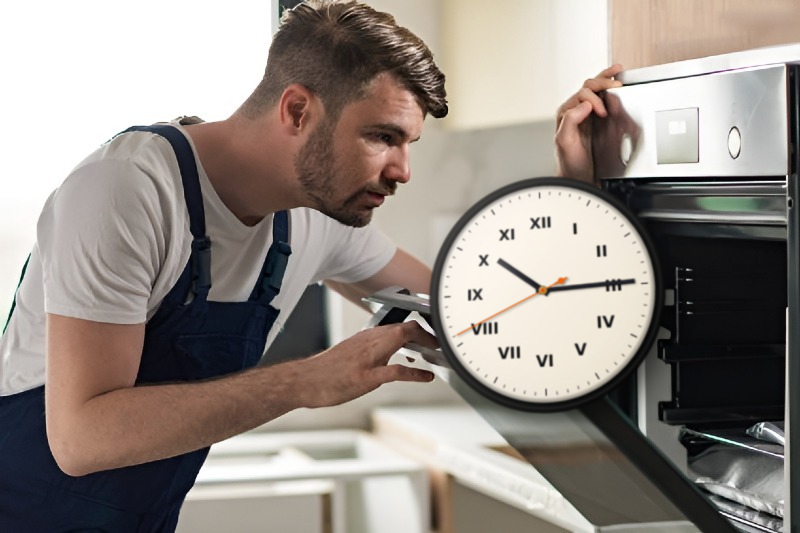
10:14:41
